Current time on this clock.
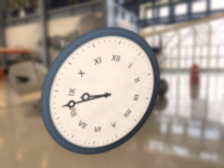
8:42
